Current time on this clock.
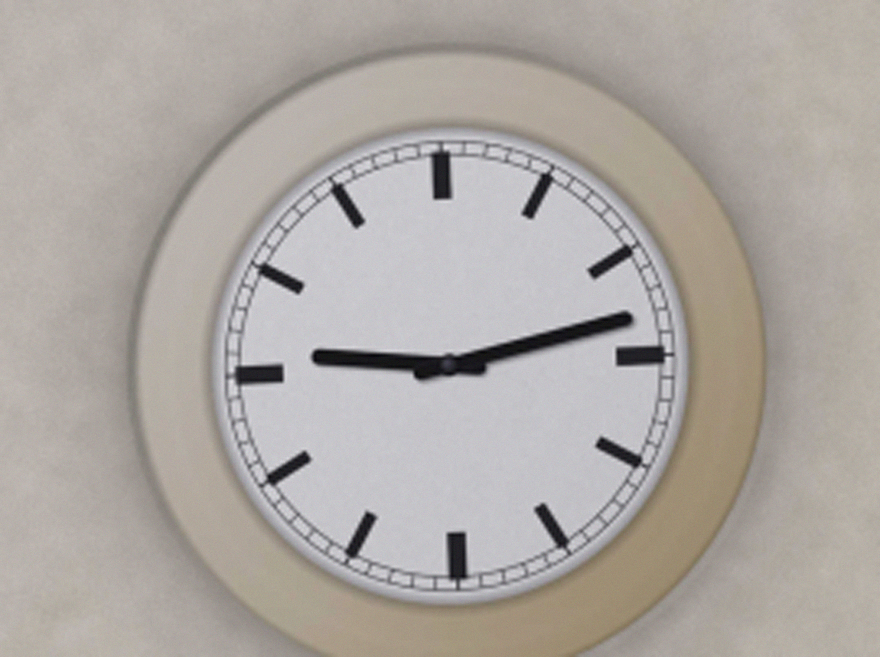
9:13
